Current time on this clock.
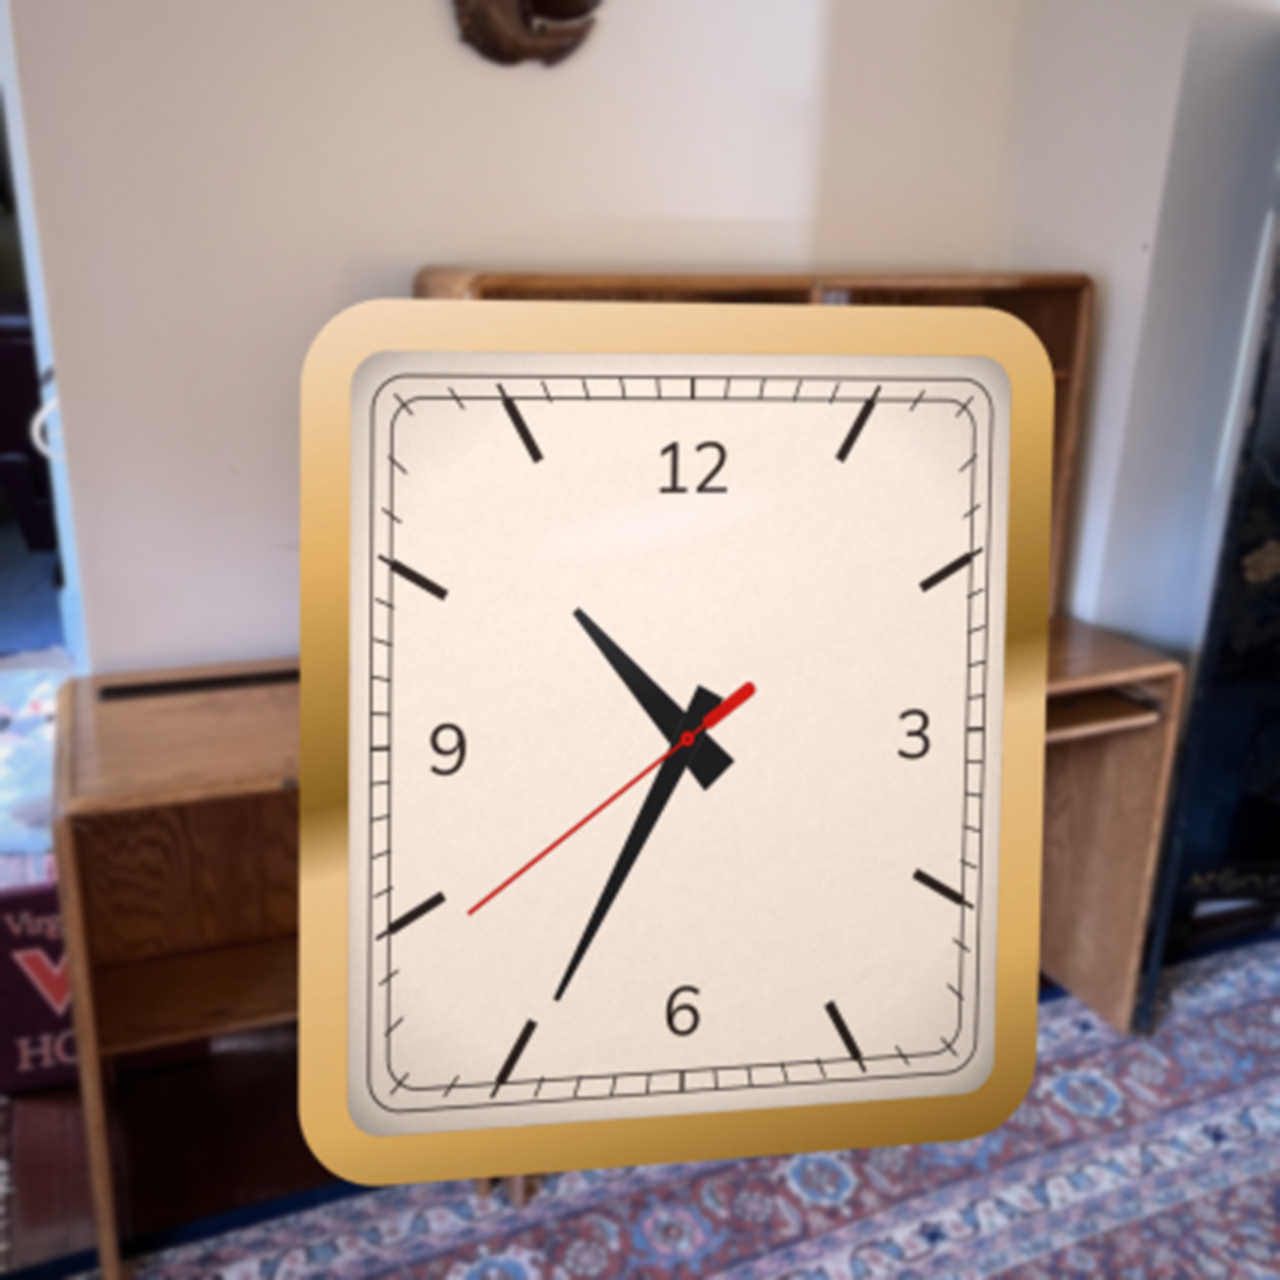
10:34:39
